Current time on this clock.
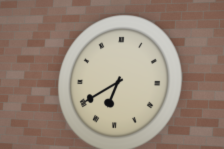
6:40
